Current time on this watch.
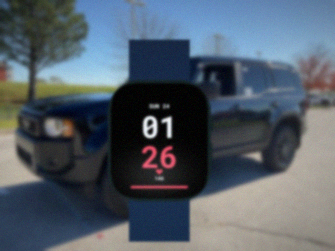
1:26
